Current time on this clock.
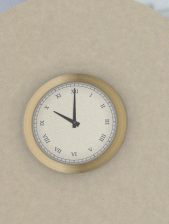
10:00
